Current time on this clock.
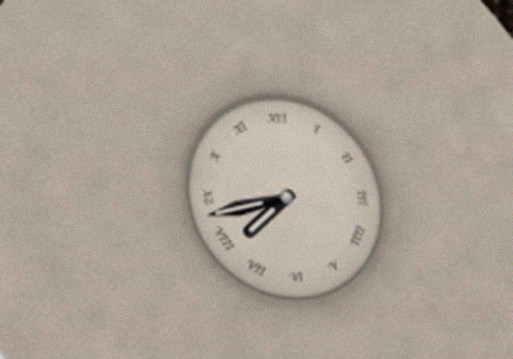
7:43
